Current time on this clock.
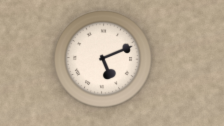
5:11
